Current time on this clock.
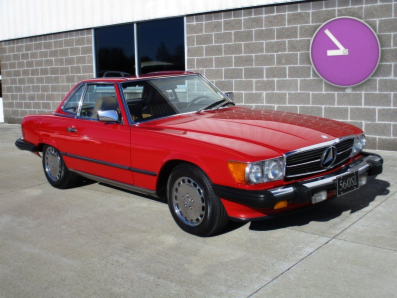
8:53
